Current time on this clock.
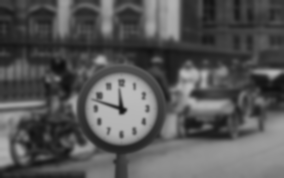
11:48
